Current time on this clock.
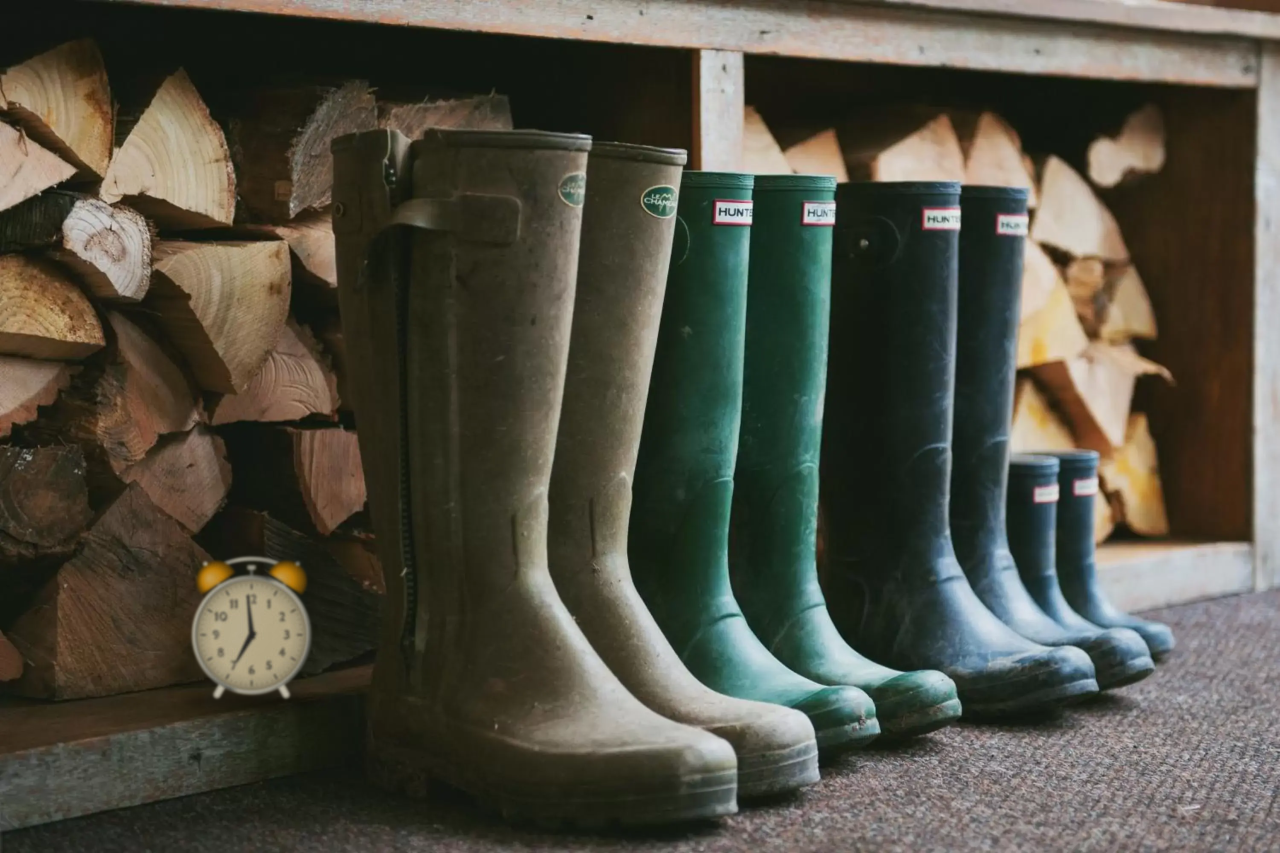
6:59
